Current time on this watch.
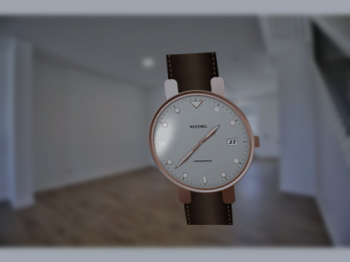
1:38
